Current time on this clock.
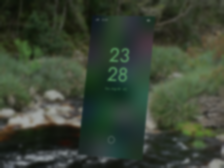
23:28
